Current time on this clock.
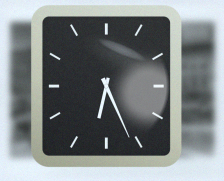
6:26
